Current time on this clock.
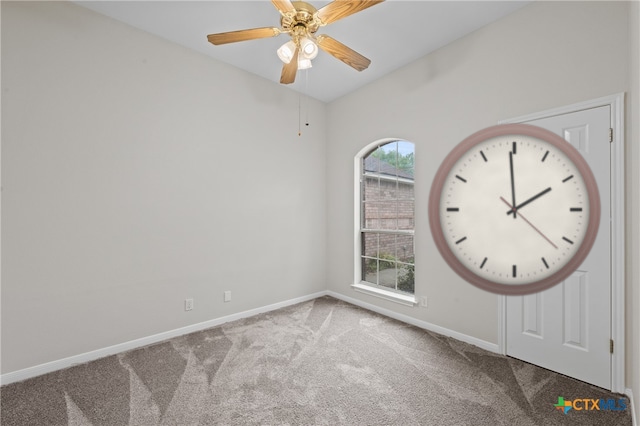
1:59:22
